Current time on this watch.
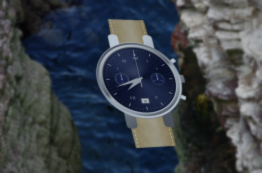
7:42
